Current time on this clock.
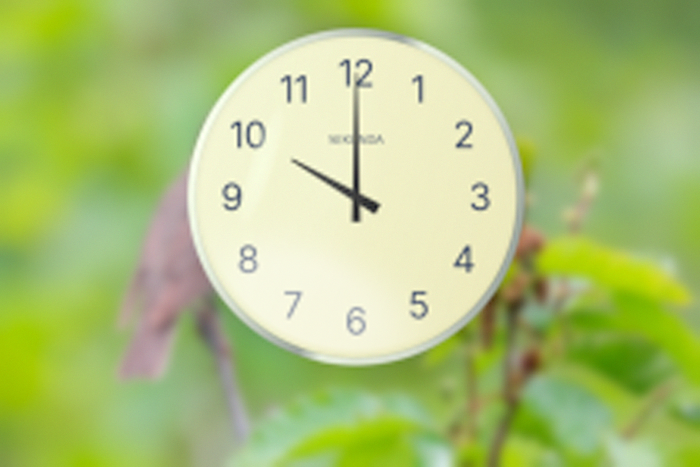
10:00
